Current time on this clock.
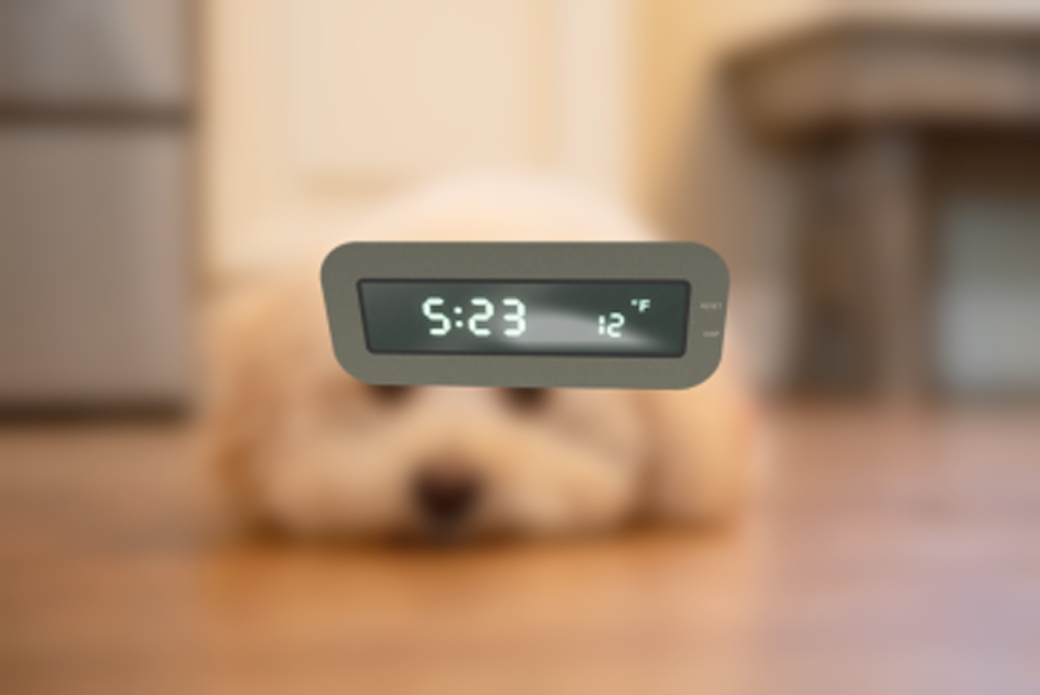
5:23
